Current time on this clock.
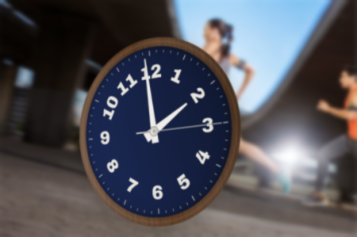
1:59:15
